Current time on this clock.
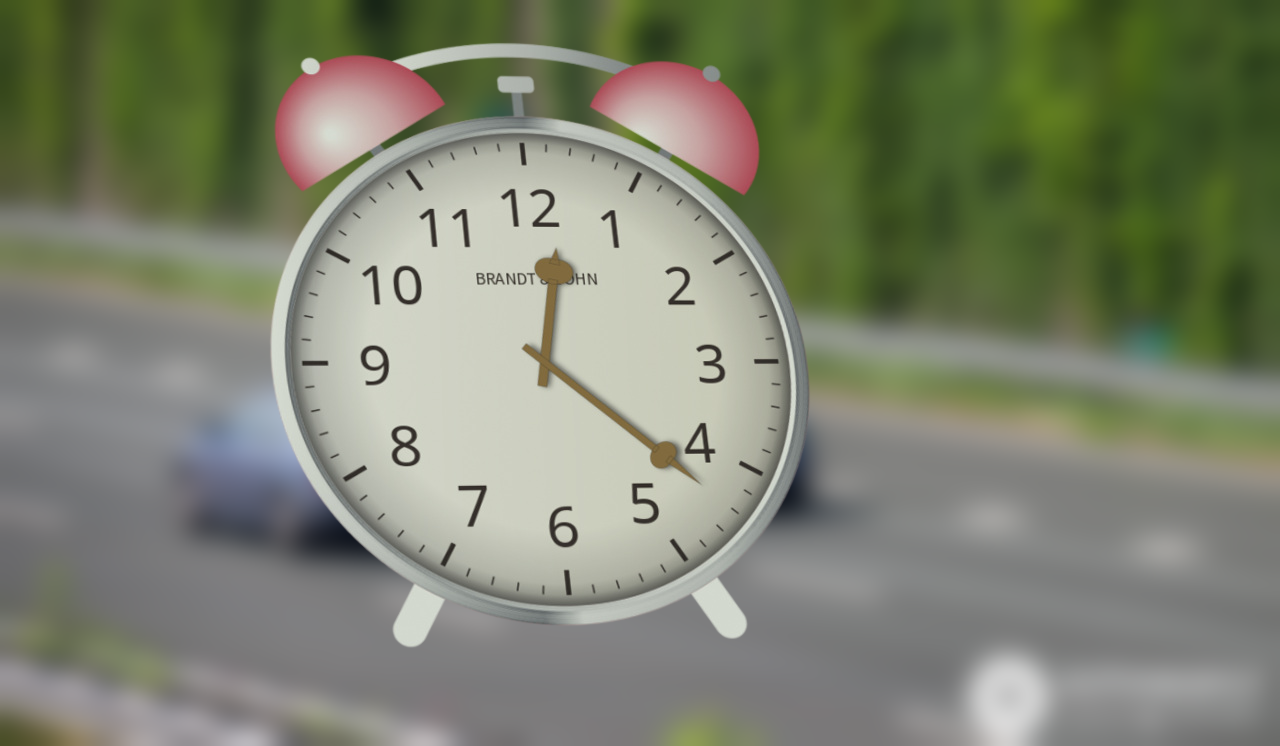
12:22
